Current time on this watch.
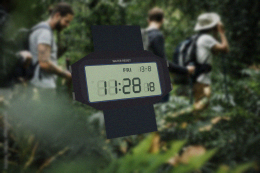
11:28:18
